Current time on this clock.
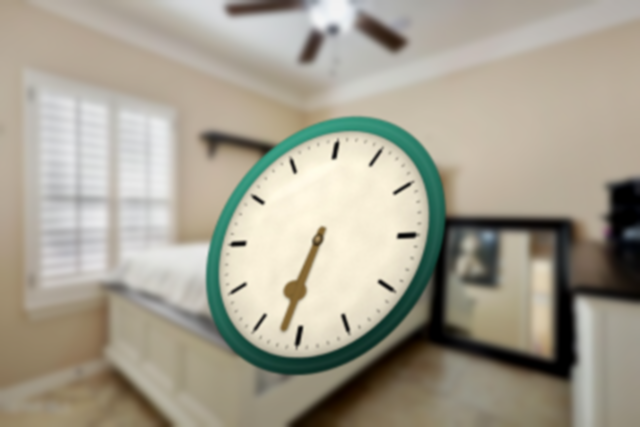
6:32
